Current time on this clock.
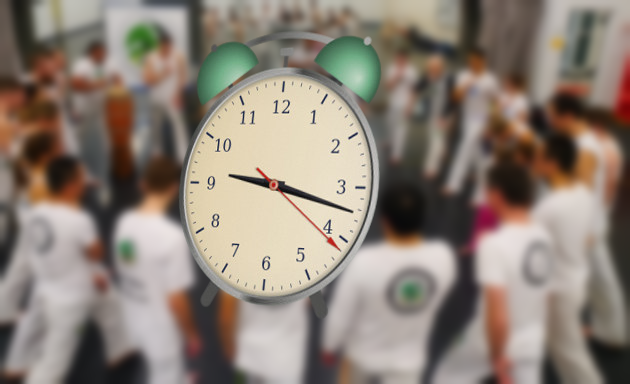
9:17:21
